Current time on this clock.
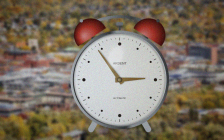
2:54
